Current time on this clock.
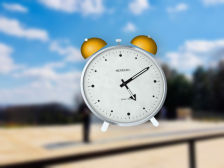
5:10
